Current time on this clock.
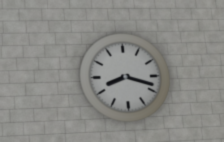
8:18
